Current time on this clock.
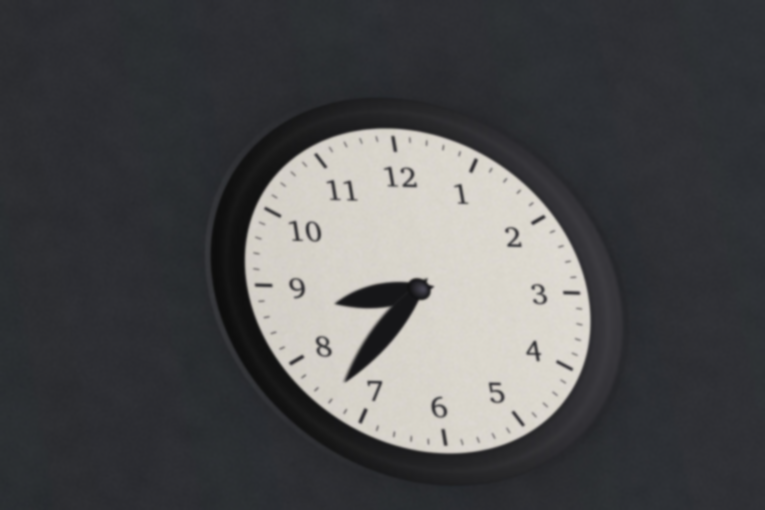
8:37
